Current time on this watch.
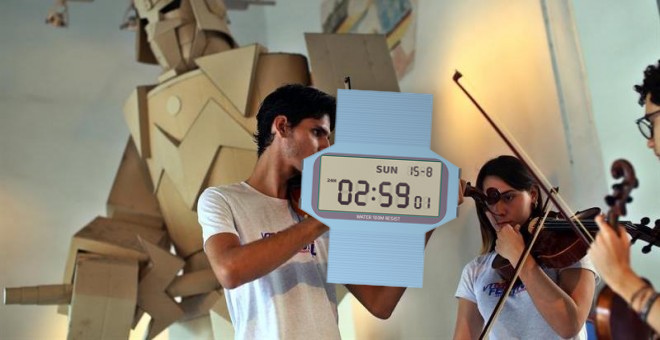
2:59:01
